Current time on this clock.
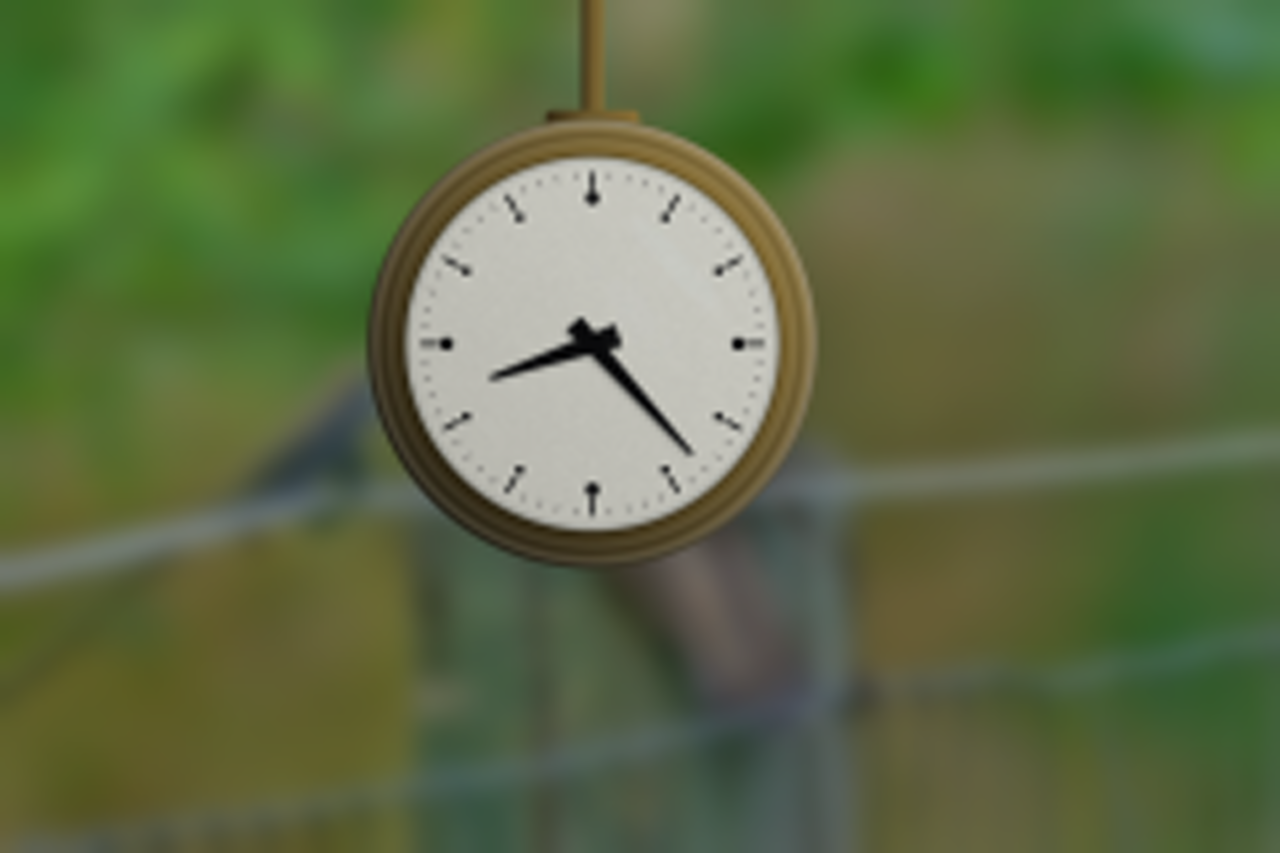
8:23
